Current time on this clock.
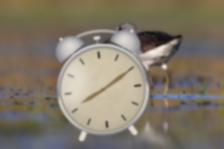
8:10
